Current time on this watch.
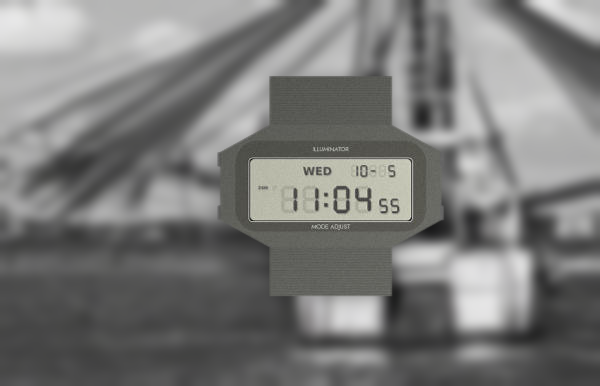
11:04:55
